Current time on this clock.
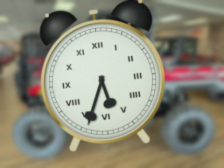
5:34
